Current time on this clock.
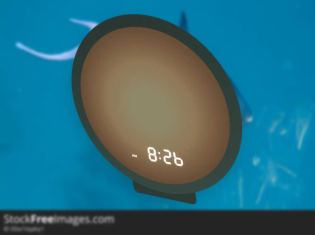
8:26
